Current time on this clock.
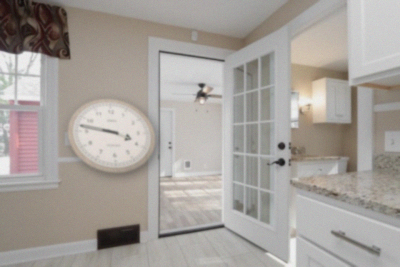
3:47
